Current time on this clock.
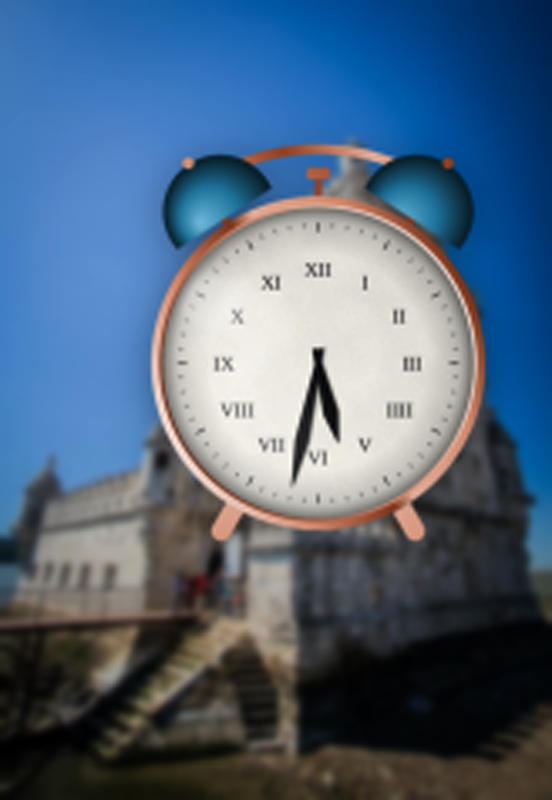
5:32
